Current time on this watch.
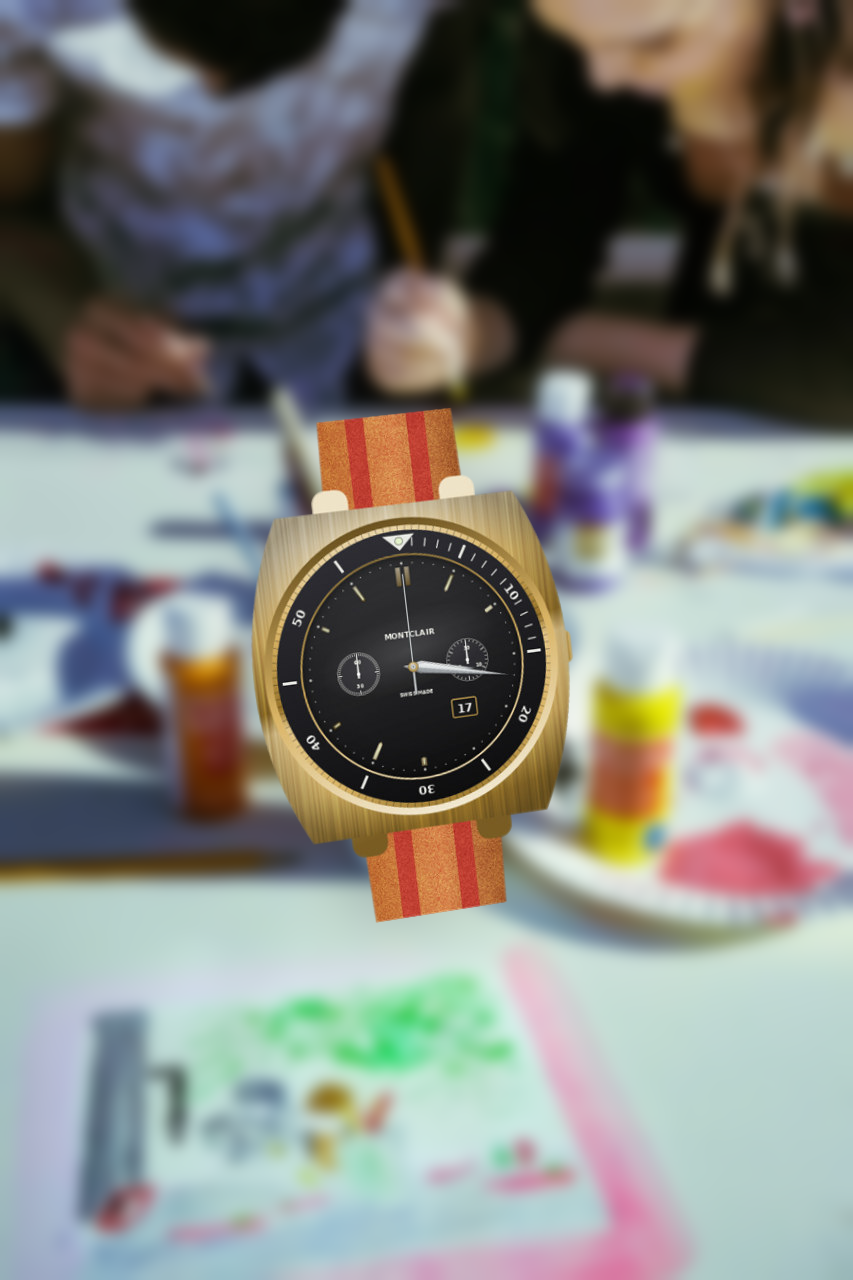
3:17
